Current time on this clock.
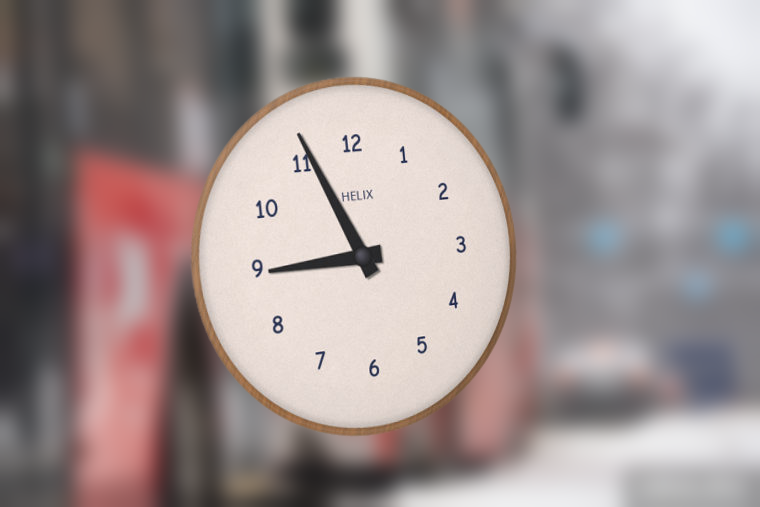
8:56
